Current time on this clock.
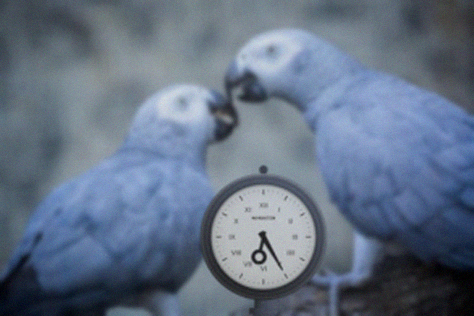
6:25
